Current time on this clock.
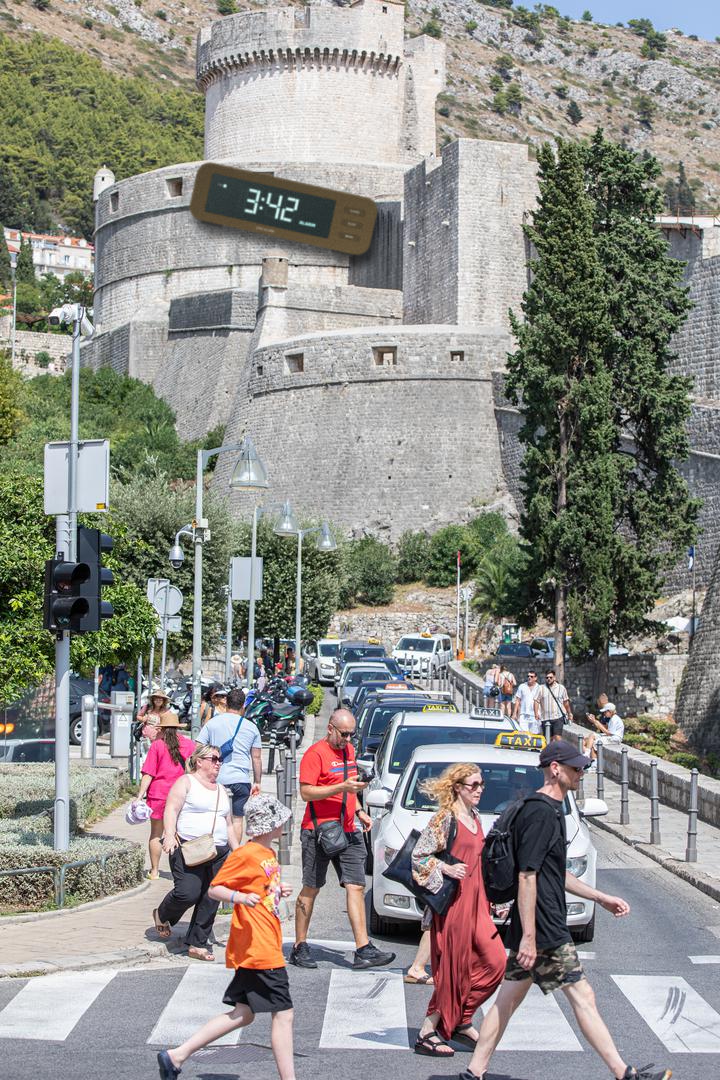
3:42
